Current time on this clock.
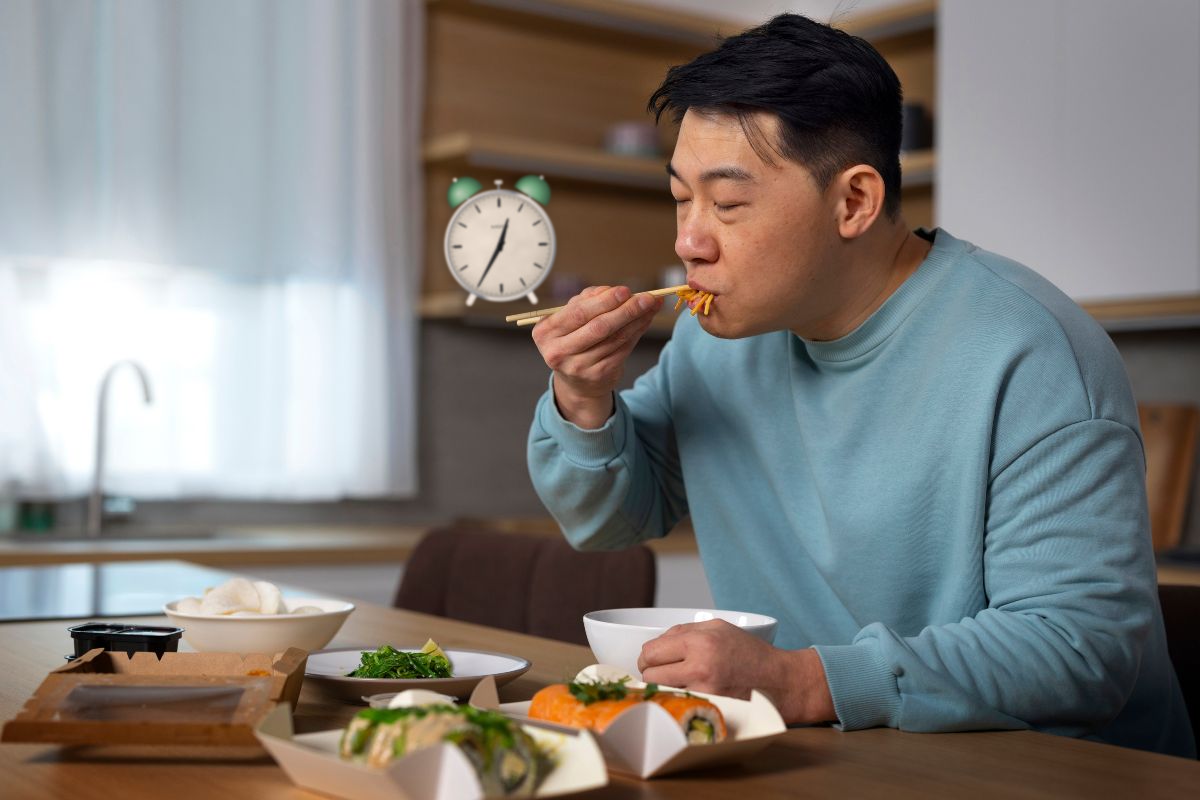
12:35
